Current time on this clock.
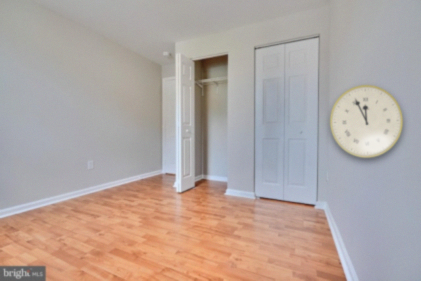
11:56
